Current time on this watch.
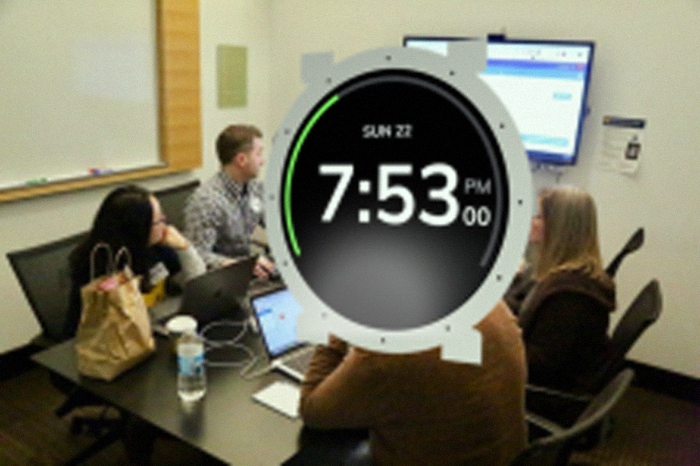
7:53
